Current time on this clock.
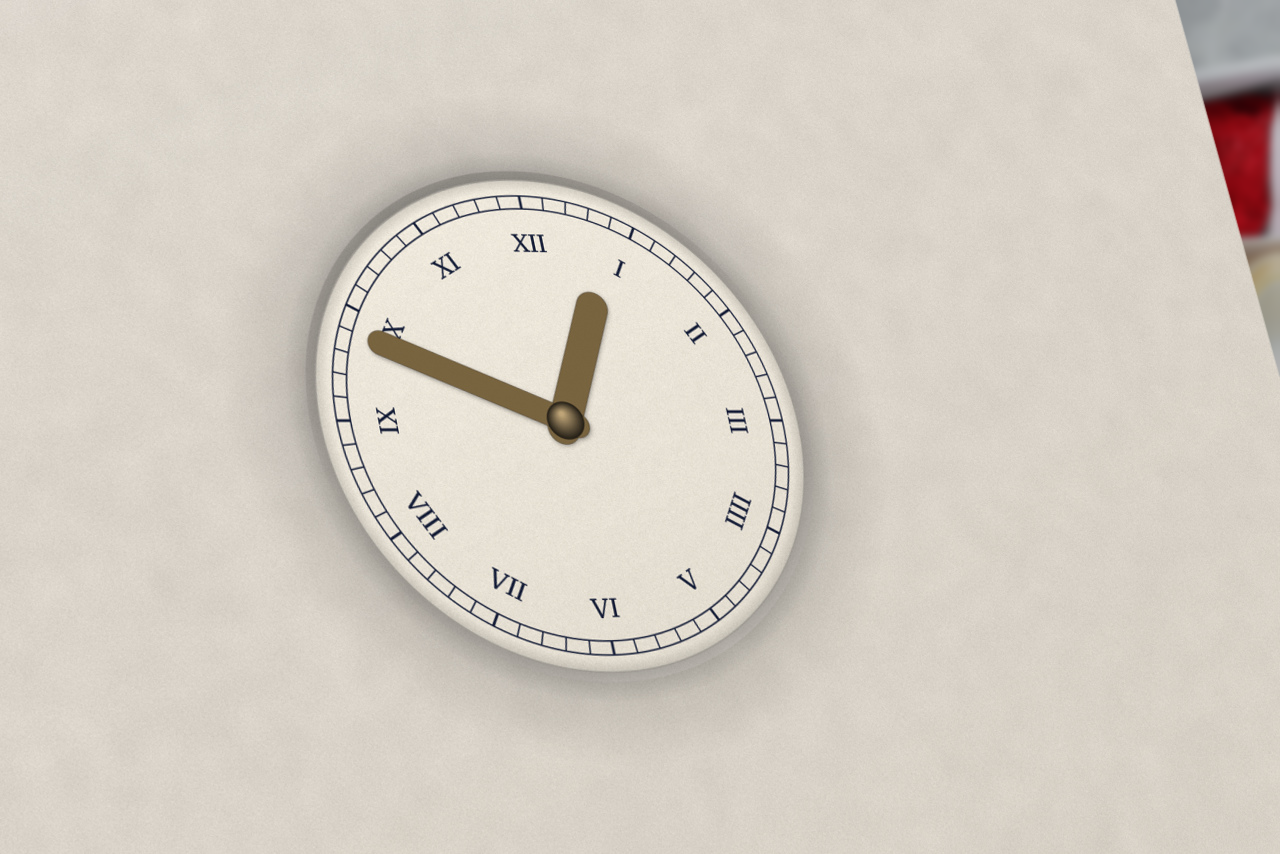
12:49
